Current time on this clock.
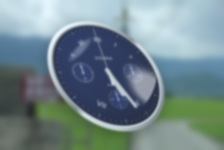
5:26
